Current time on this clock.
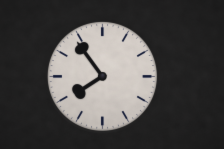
7:54
